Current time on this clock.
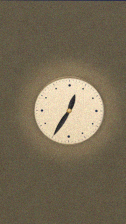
12:35
